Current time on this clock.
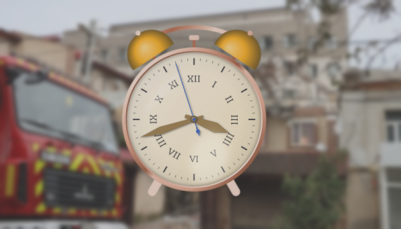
3:41:57
